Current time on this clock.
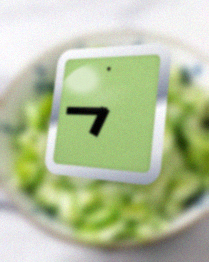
6:45
